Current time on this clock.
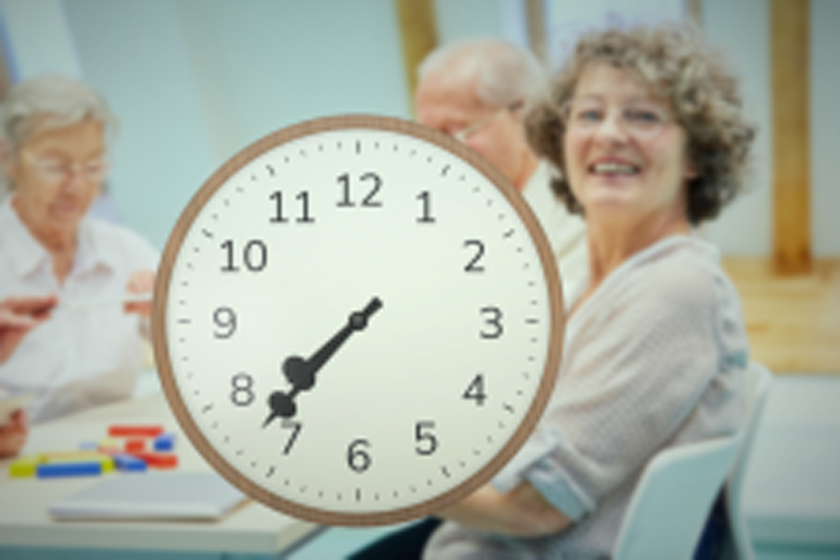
7:37
